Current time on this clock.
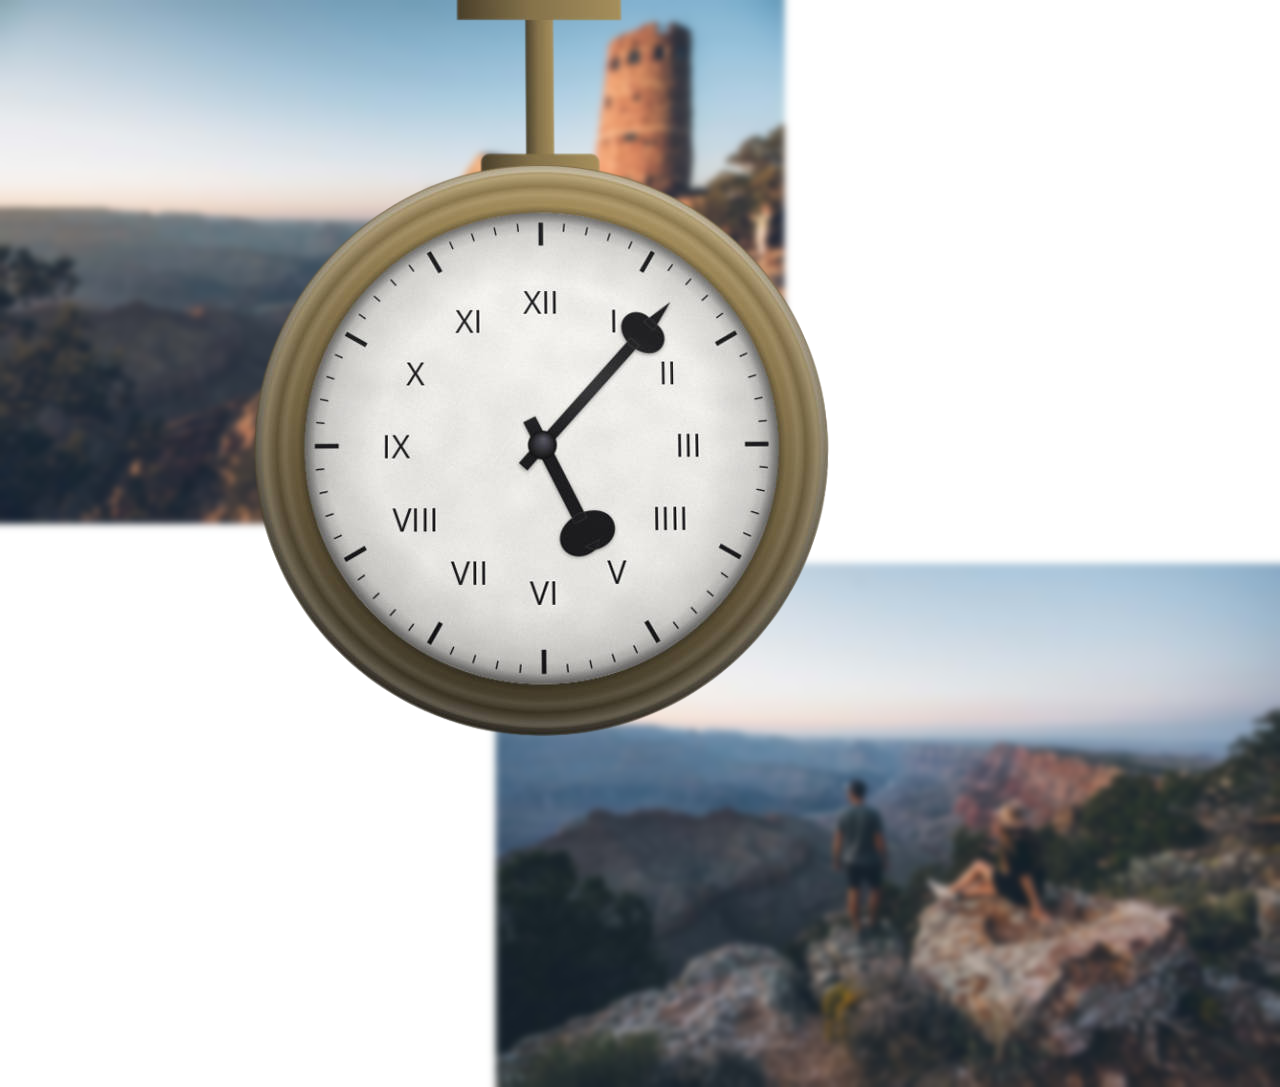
5:07
